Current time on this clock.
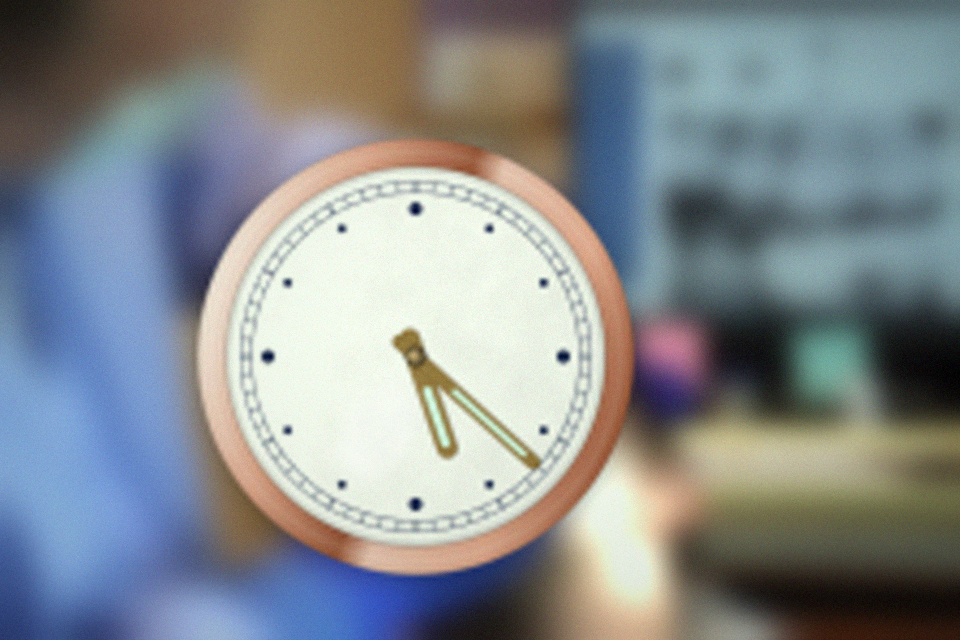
5:22
